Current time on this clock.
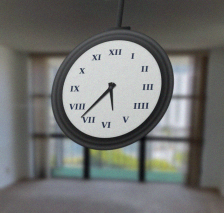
5:37
